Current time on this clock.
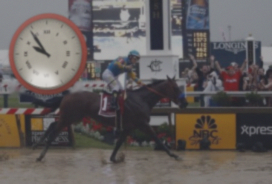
9:54
